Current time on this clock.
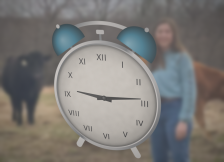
9:14
